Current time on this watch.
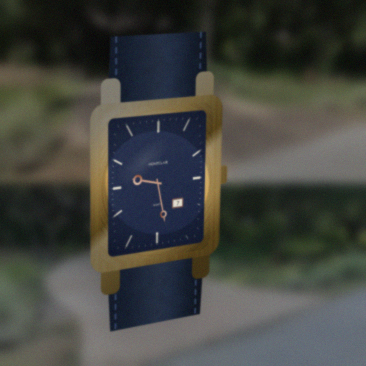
9:28
